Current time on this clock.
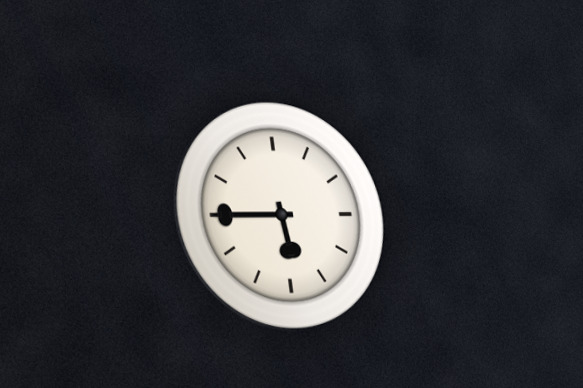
5:45
